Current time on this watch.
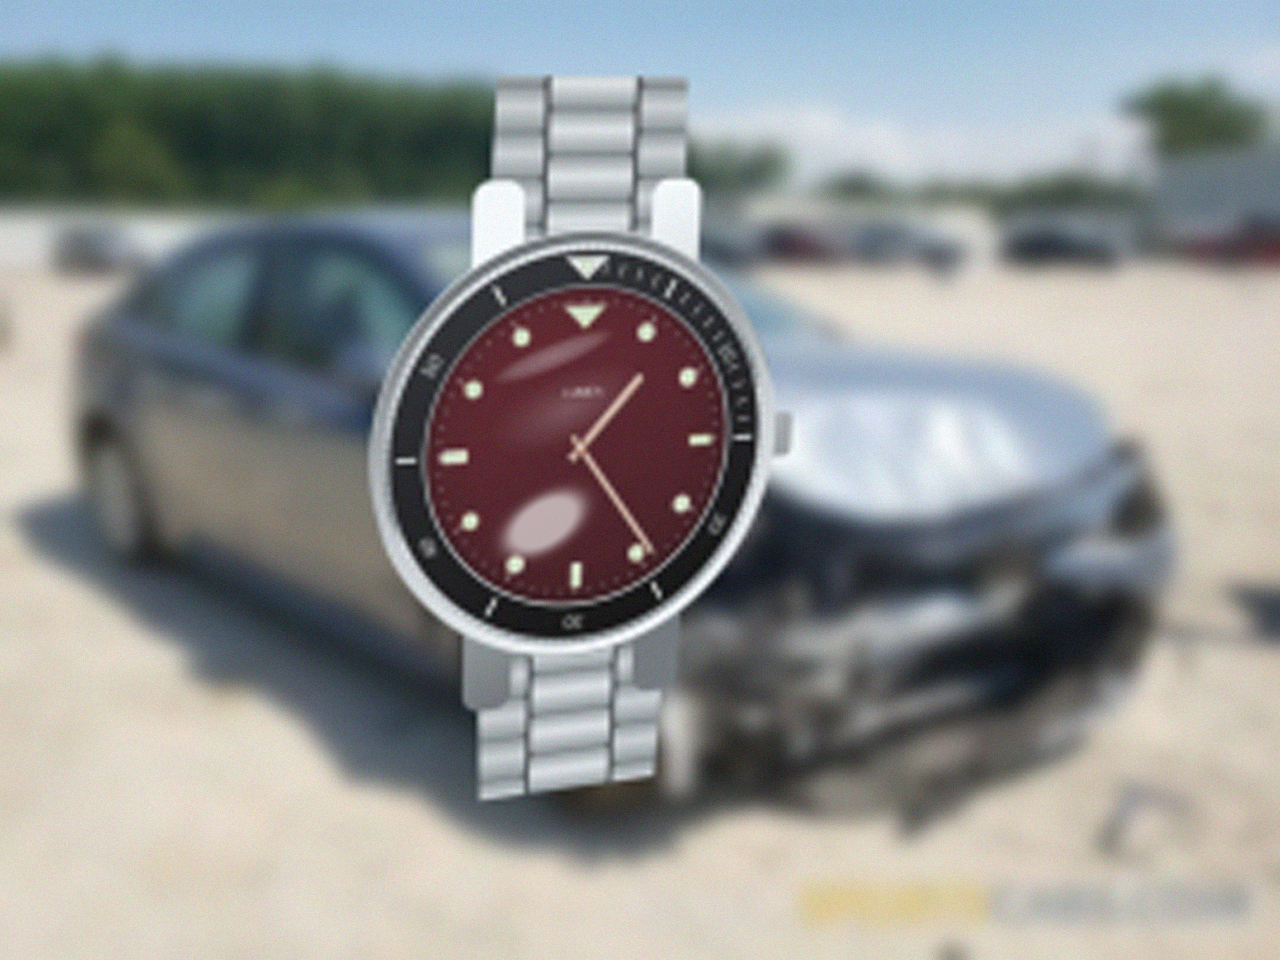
1:24
